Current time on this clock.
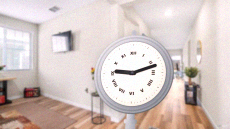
9:12
